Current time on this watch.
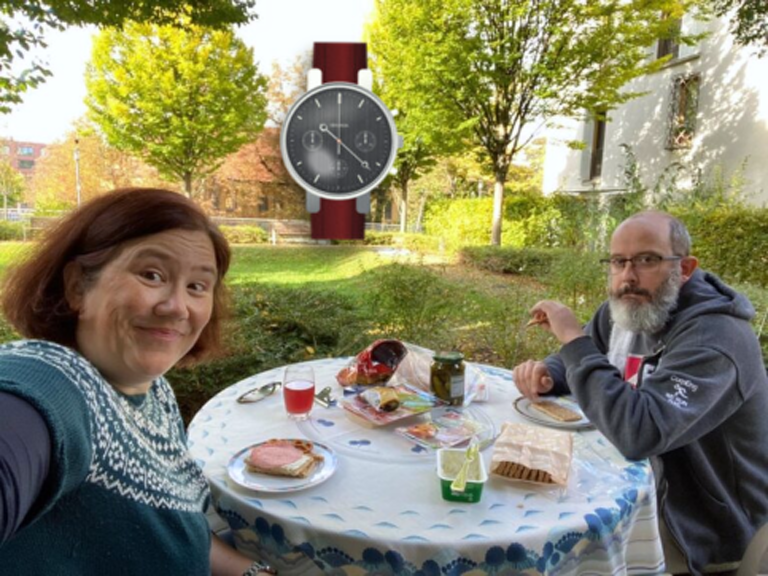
10:22
